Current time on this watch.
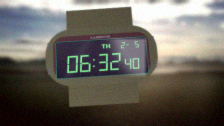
6:32:40
